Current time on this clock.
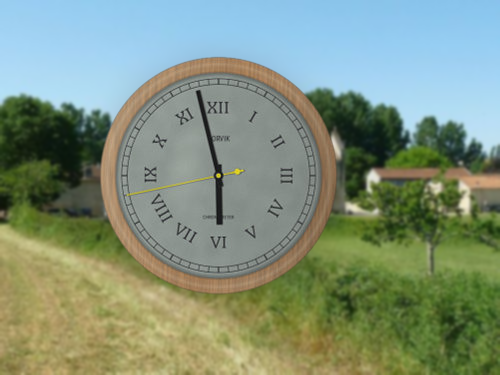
5:57:43
